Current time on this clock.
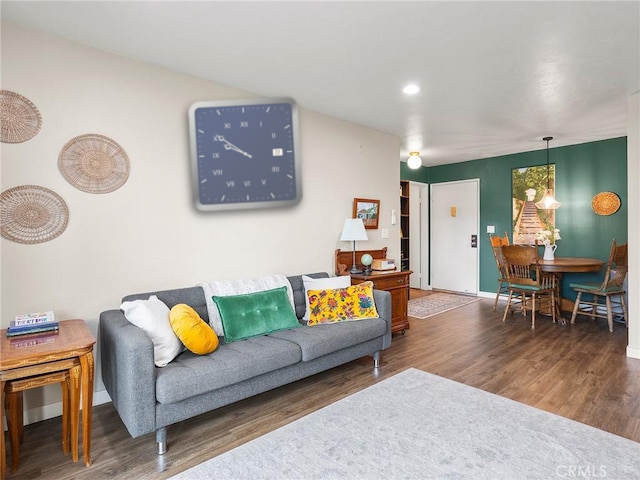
9:51
